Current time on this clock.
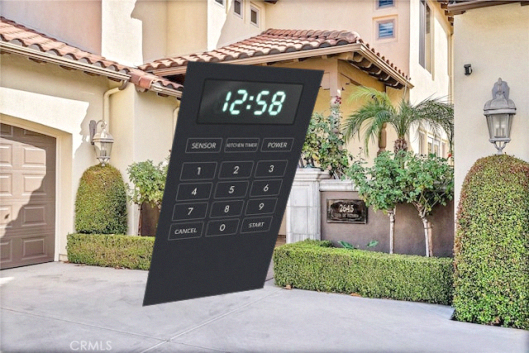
12:58
